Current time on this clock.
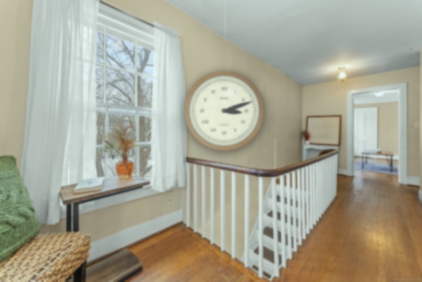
3:12
